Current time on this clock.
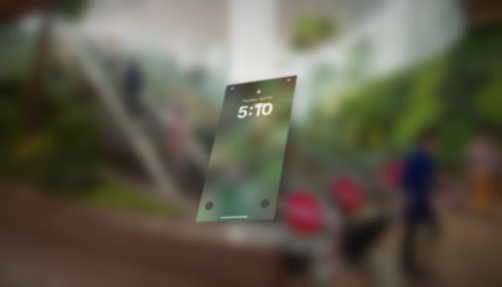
5:10
